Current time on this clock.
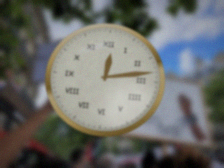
12:13
